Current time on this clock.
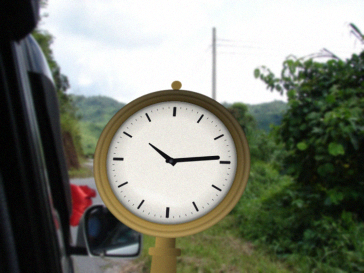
10:14
